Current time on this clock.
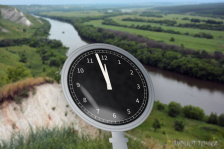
11:58
